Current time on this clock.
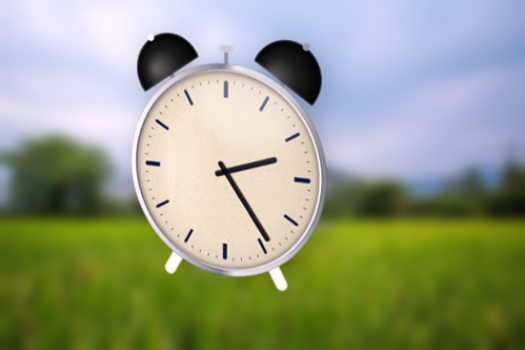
2:24
